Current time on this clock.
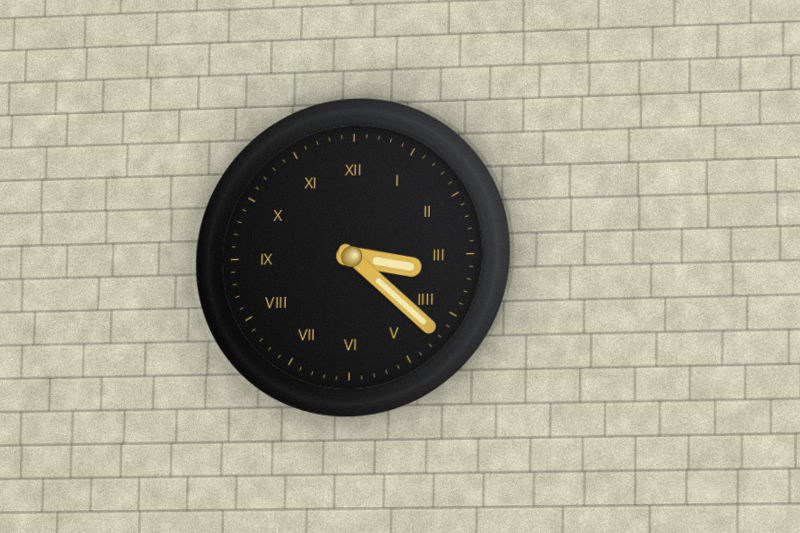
3:22
